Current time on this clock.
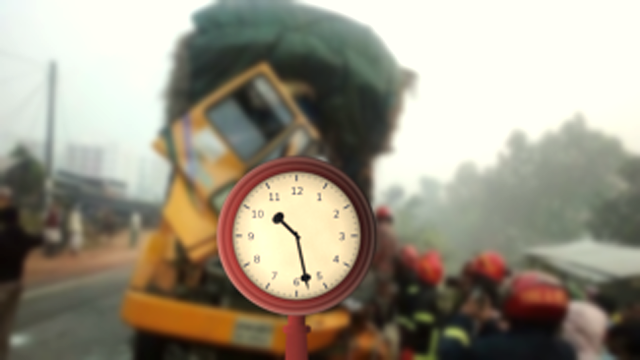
10:28
